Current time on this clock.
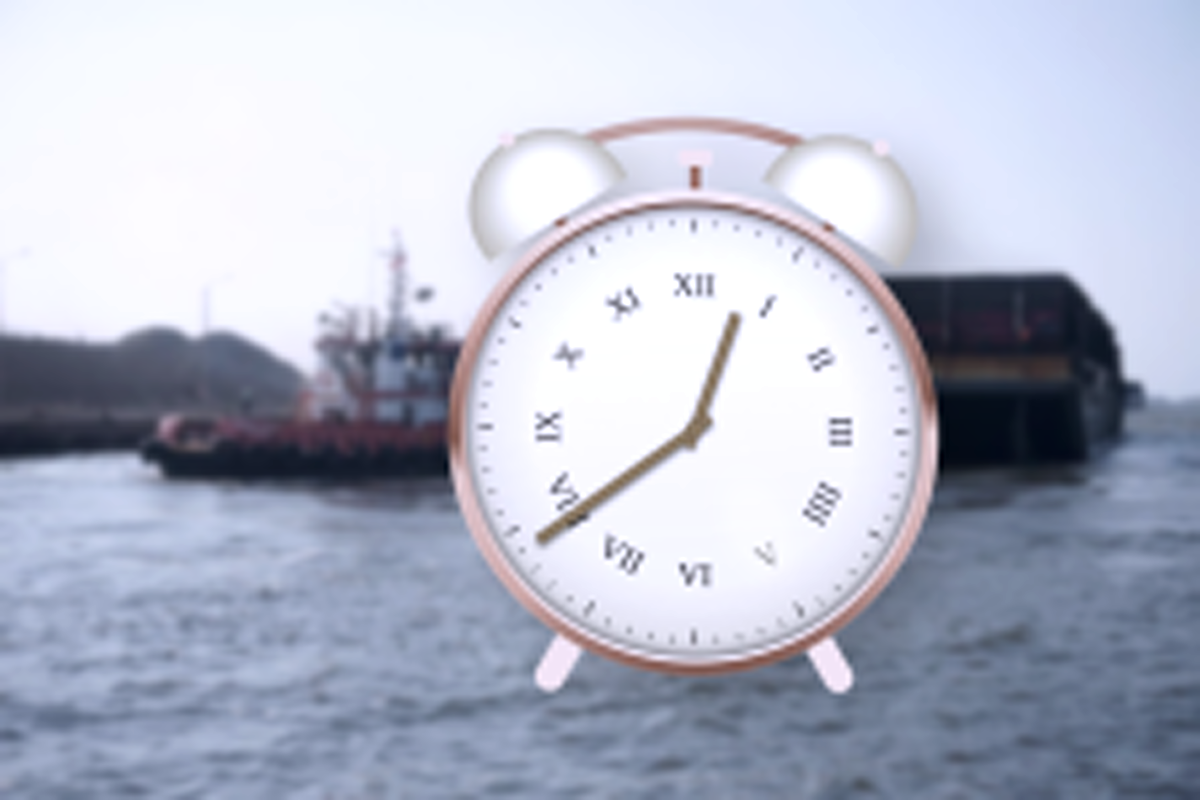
12:39
